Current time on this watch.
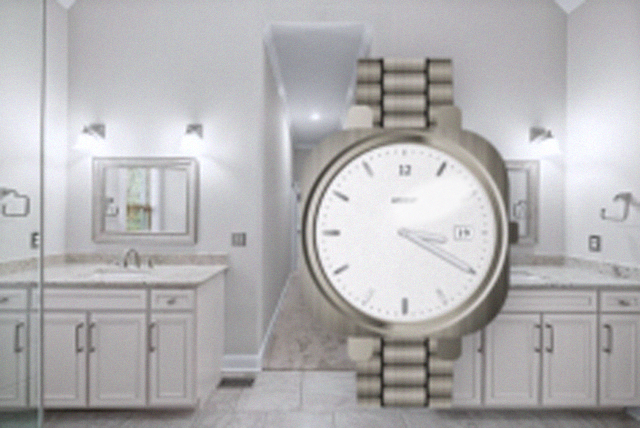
3:20
